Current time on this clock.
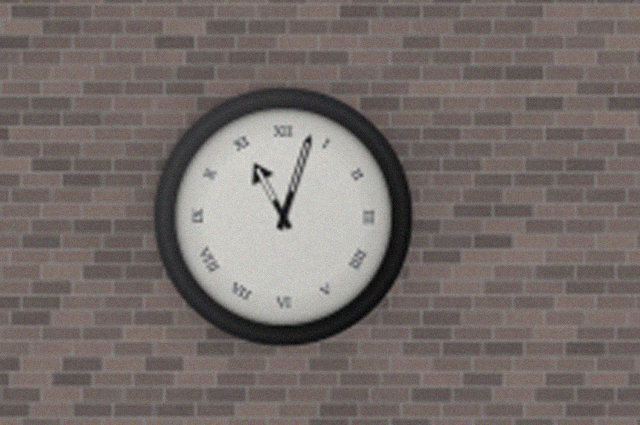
11:03
